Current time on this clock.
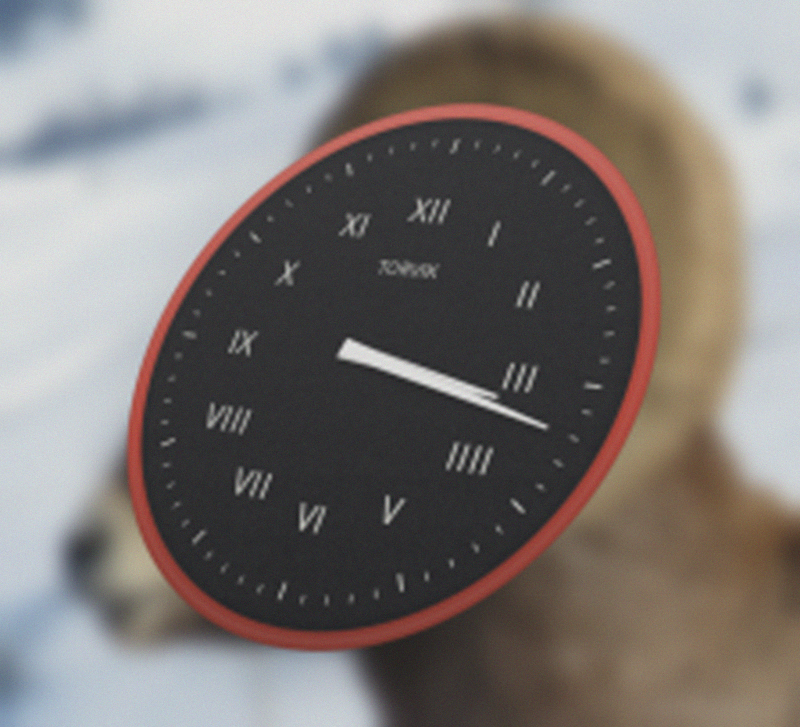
3:17
